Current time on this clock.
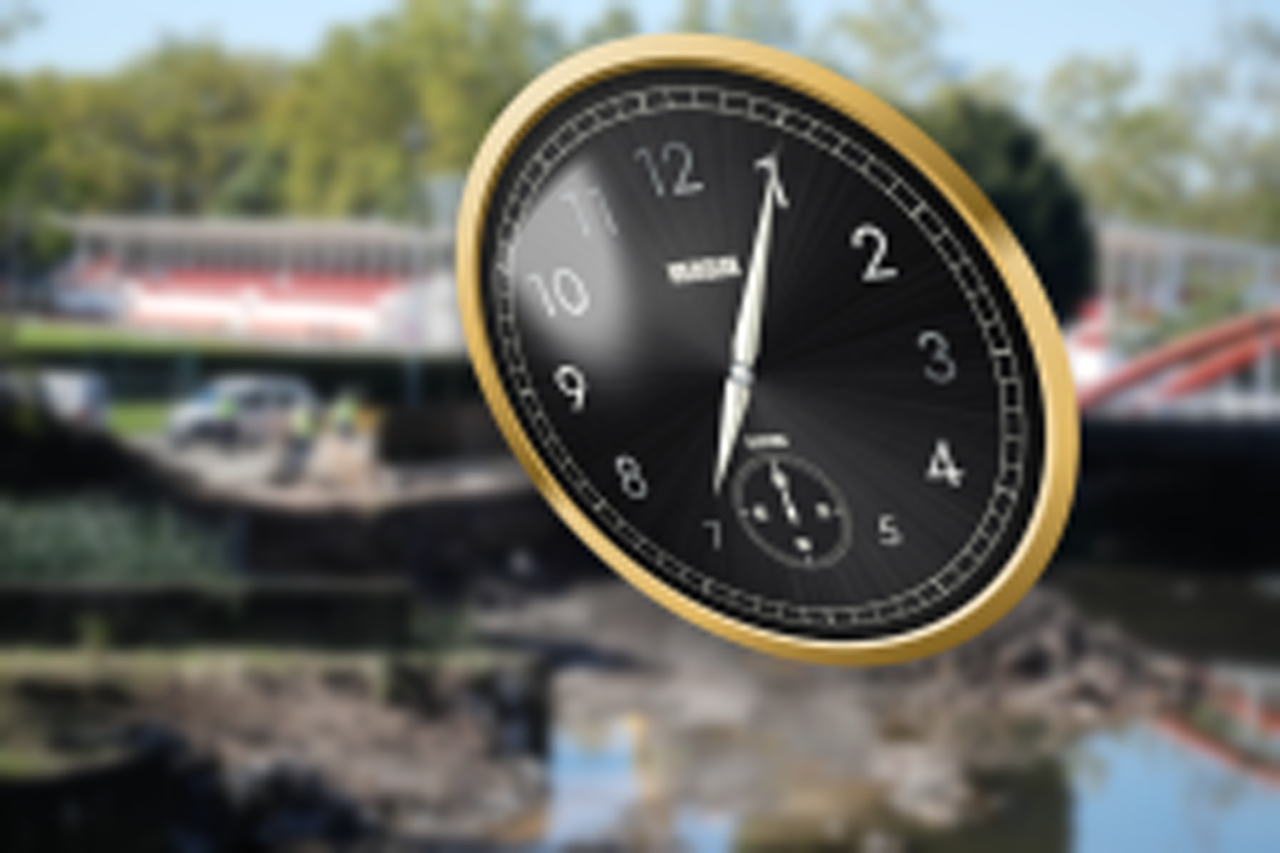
7:05
